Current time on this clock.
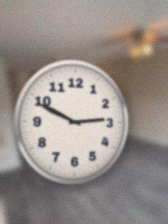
2:49
